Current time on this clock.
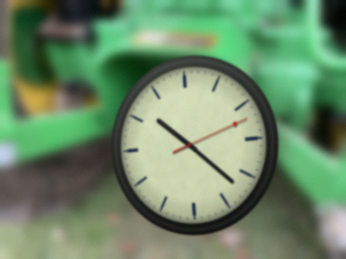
10:22:12
